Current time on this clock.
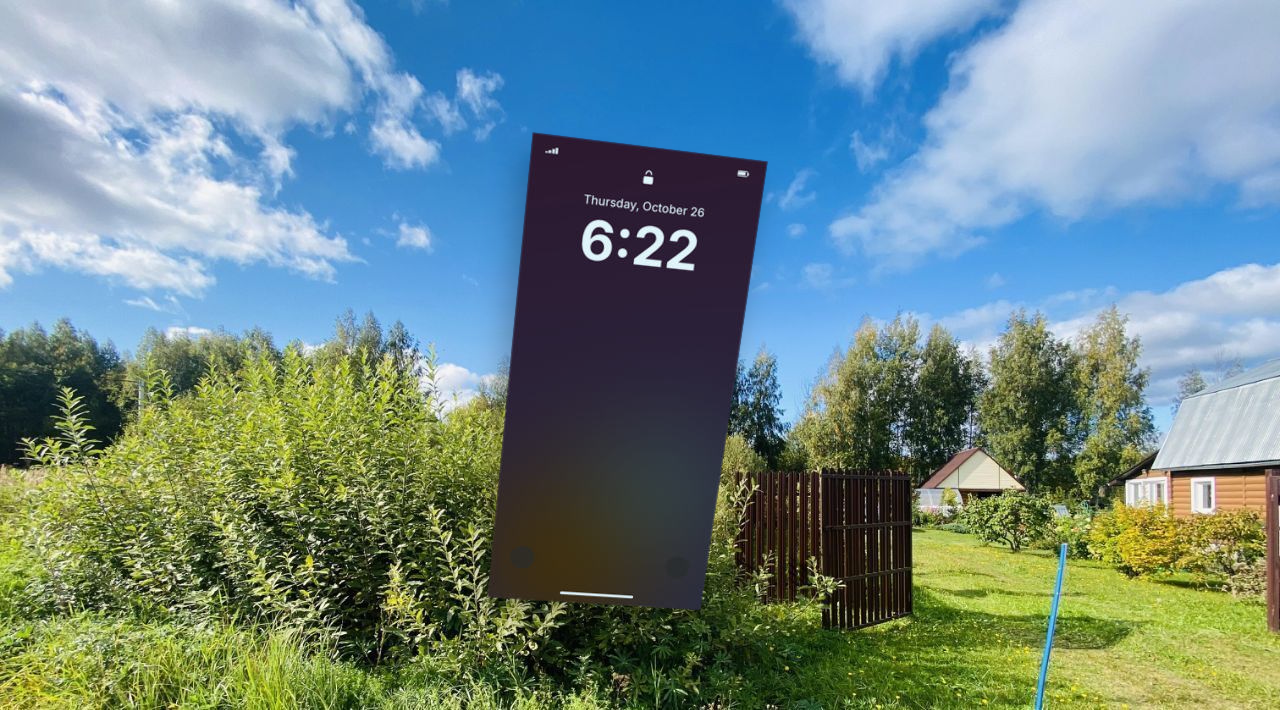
6:22
